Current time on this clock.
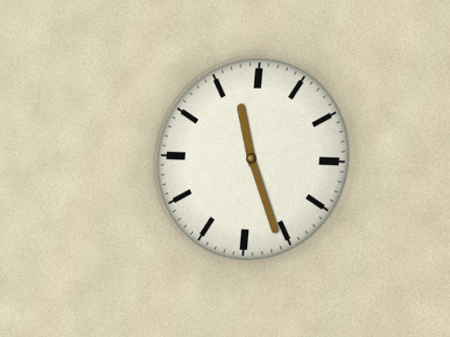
11:26
